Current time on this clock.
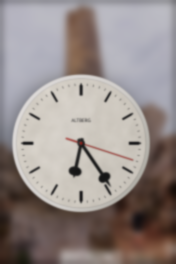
6:24:18
